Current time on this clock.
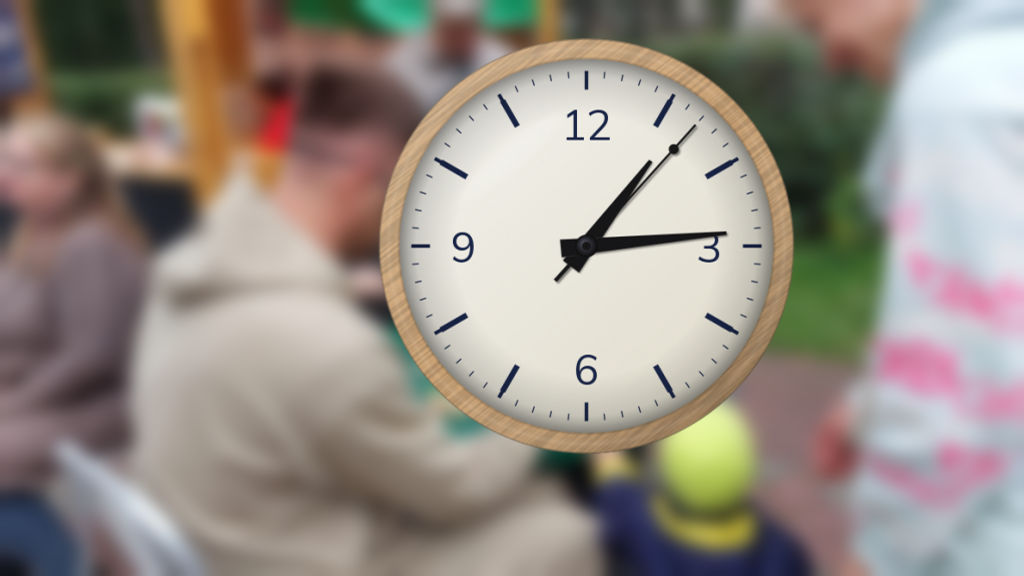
1:14:07
